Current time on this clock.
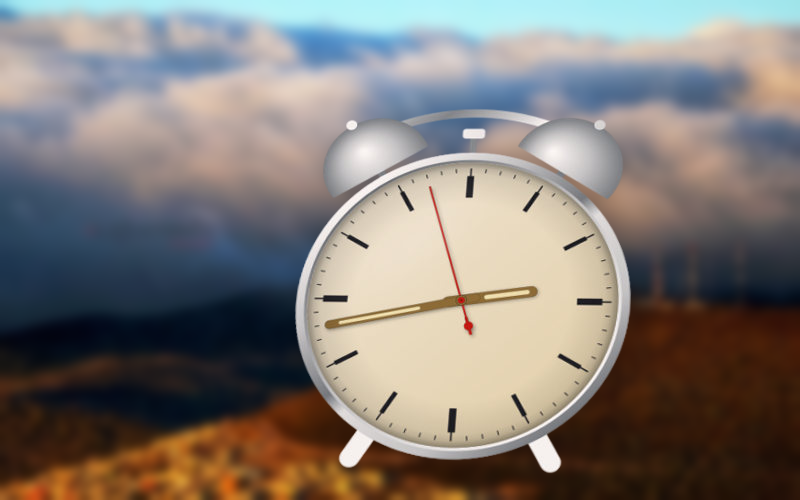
2:42:57
